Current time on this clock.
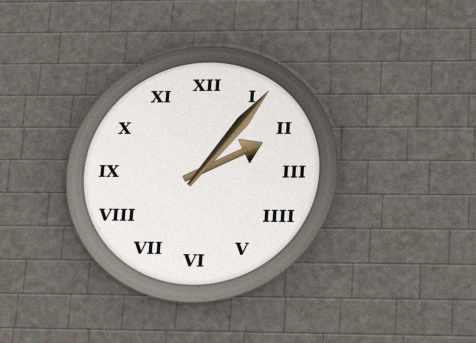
2:06
